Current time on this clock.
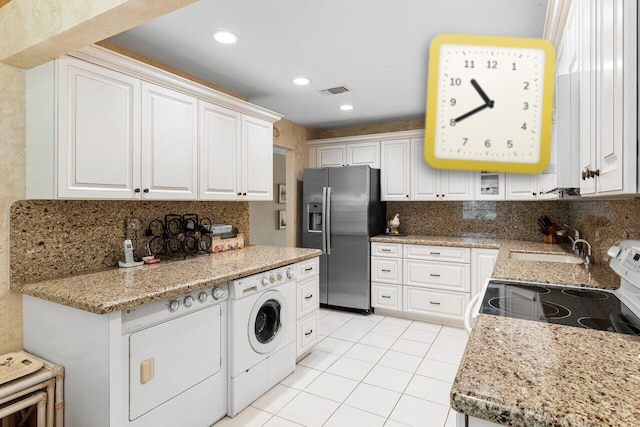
10:40
